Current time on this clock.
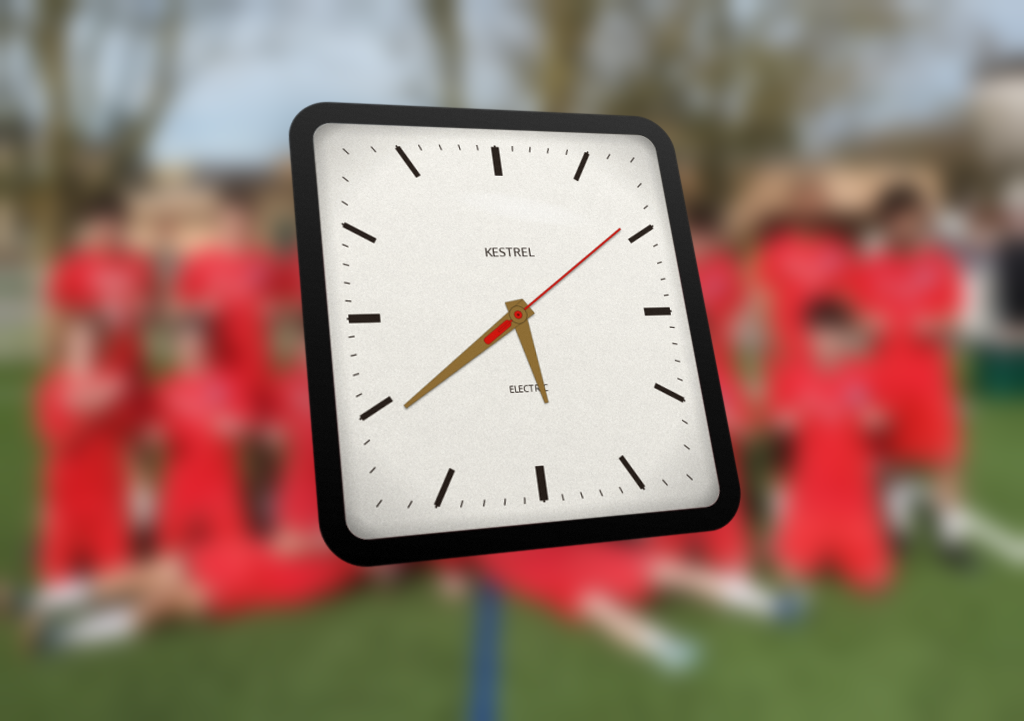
5:39:09
